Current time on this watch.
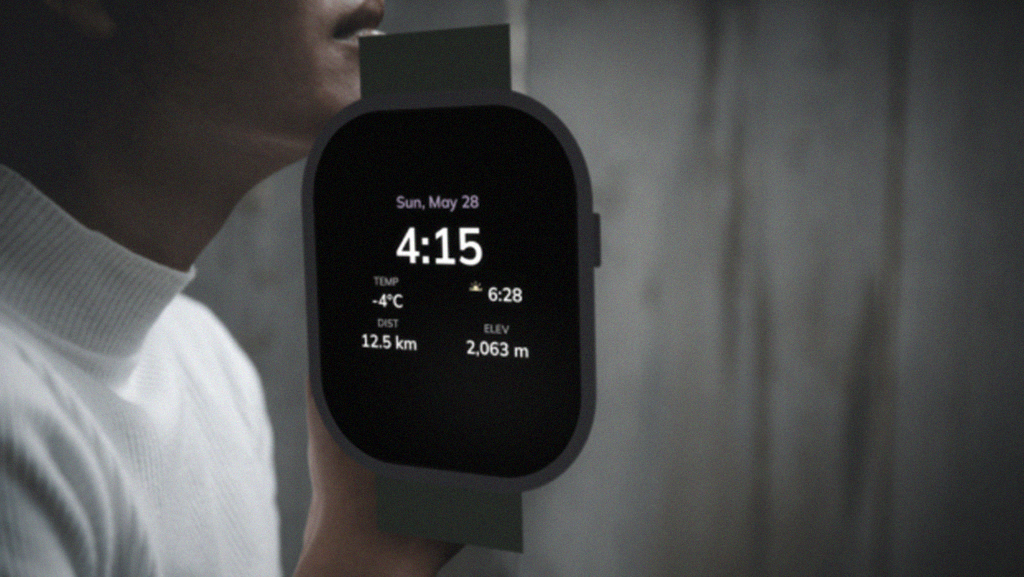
4:15
